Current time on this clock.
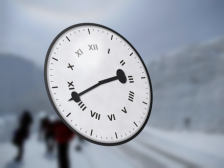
2:42
